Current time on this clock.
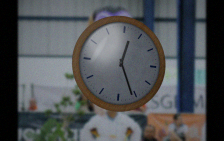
12:26
